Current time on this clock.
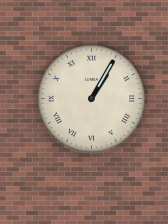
1:05
